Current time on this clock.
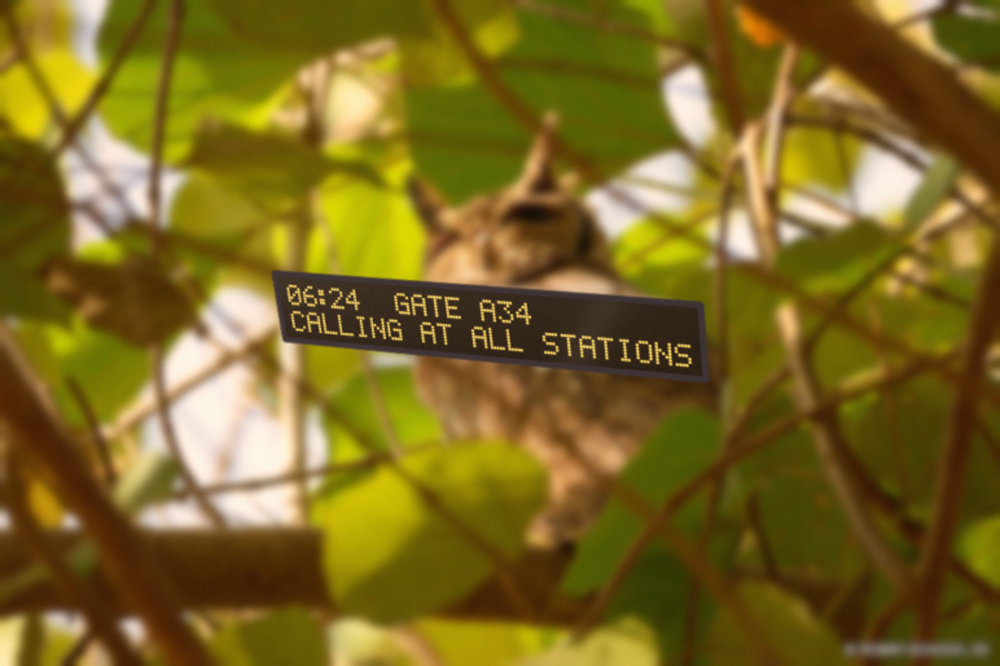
6:24
